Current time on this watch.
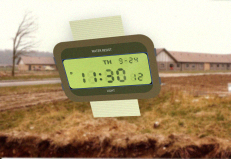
11:30:12
